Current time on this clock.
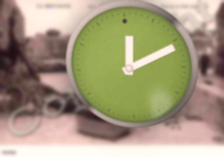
12:11
